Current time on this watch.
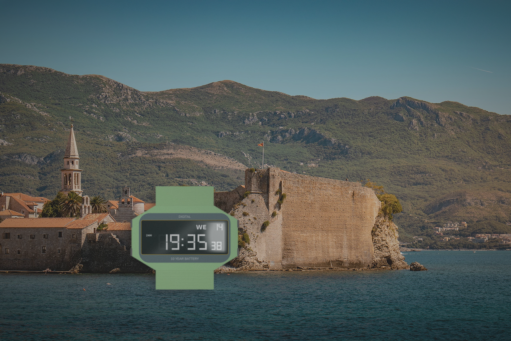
19:35:38
